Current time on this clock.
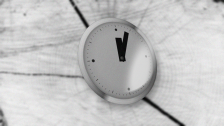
12:04
